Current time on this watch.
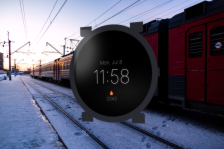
11:58
